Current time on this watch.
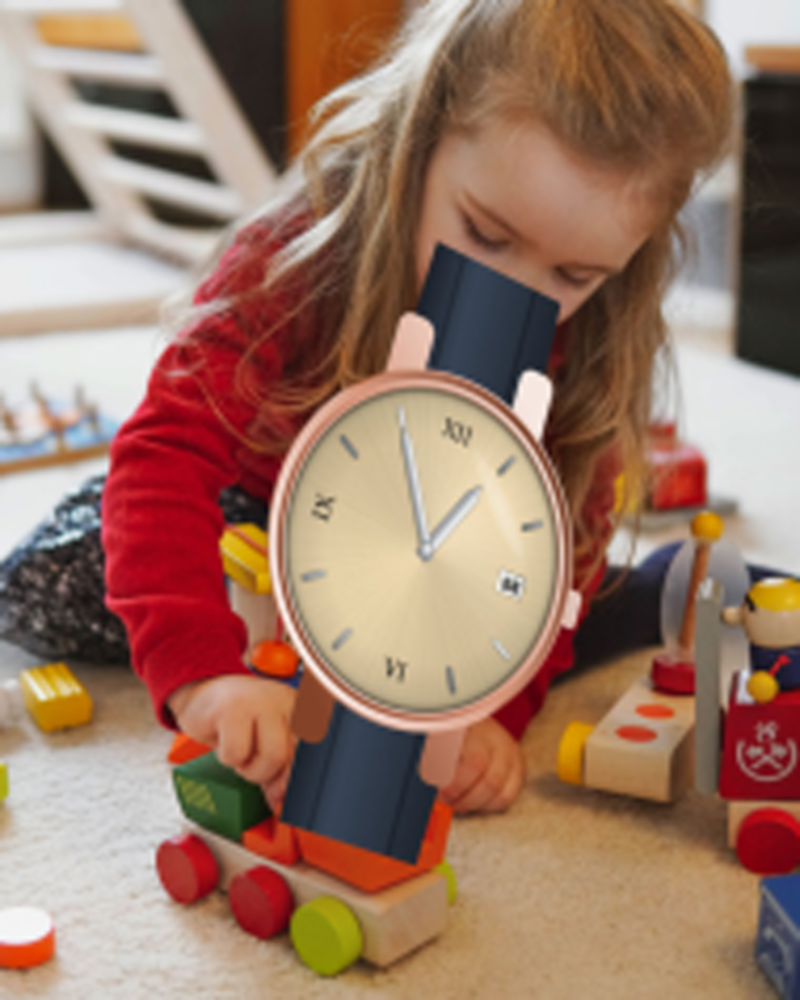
12:55
